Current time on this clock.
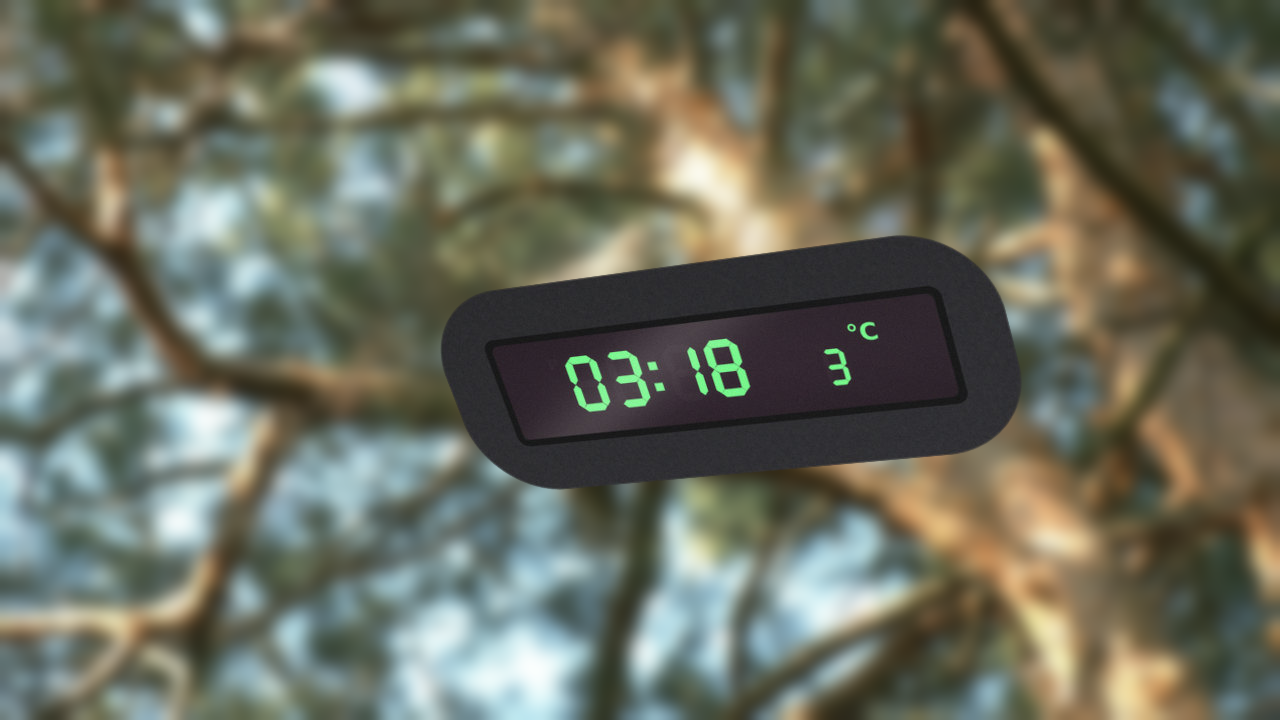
3:18
